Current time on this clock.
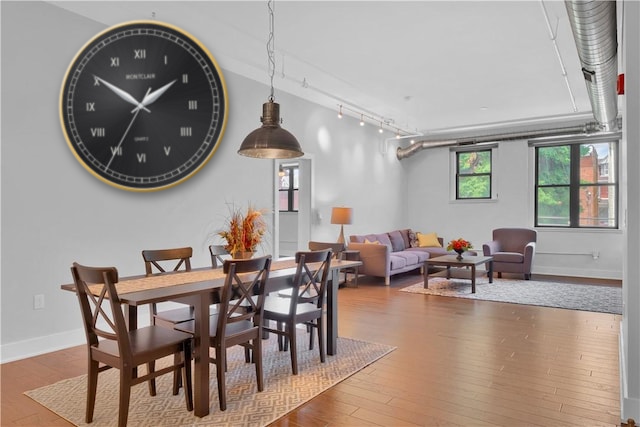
1:50:35
